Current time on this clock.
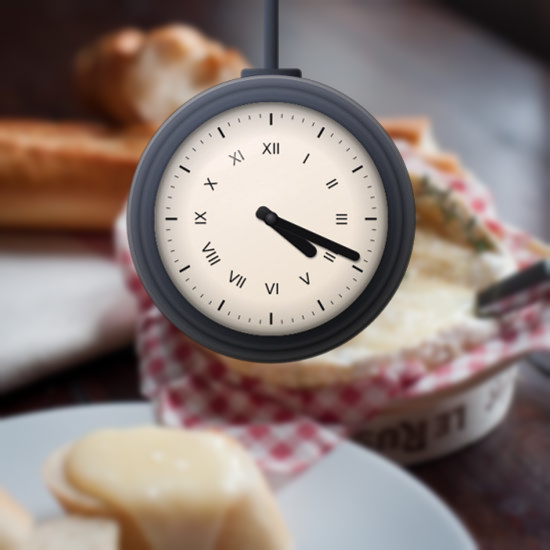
4:19
